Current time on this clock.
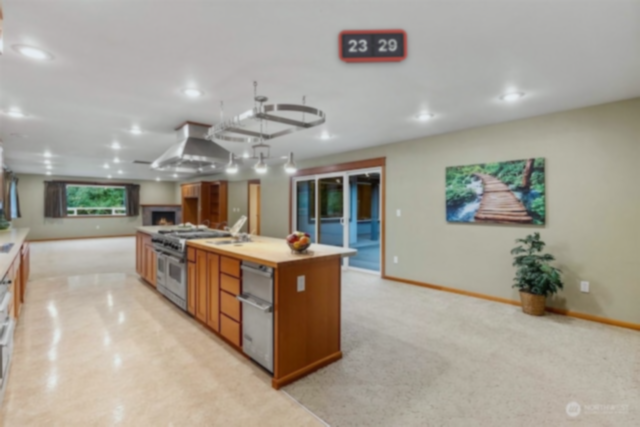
23:29
